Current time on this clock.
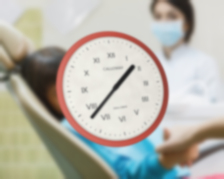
1:38
